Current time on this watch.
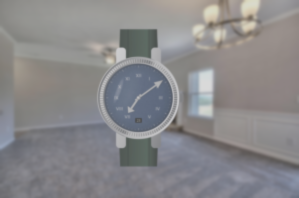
7:09
